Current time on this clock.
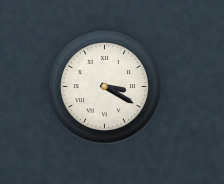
3:20
